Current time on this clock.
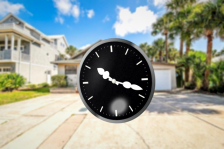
10:18
